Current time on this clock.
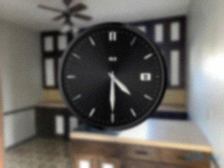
4:30
